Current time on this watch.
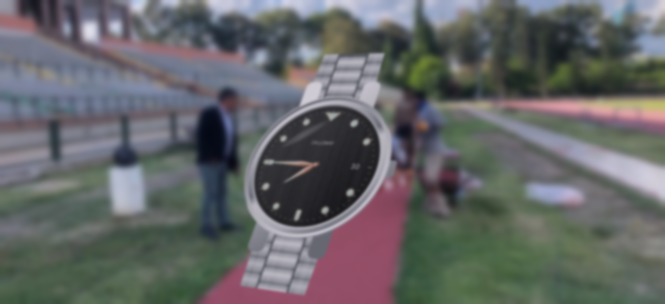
7:45
